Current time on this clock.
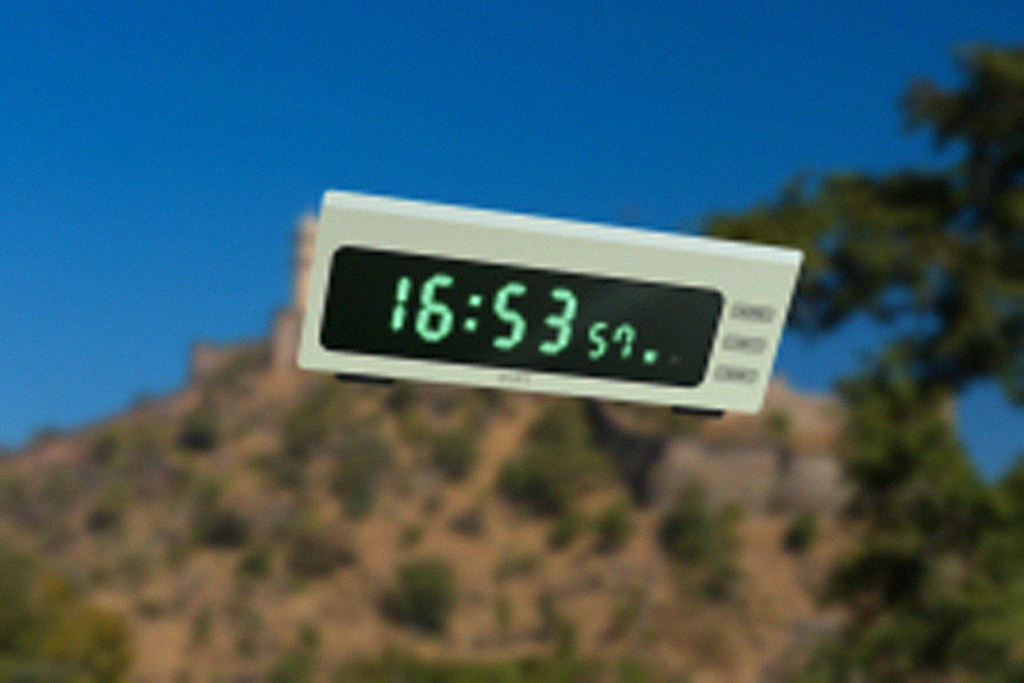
16:53:57
